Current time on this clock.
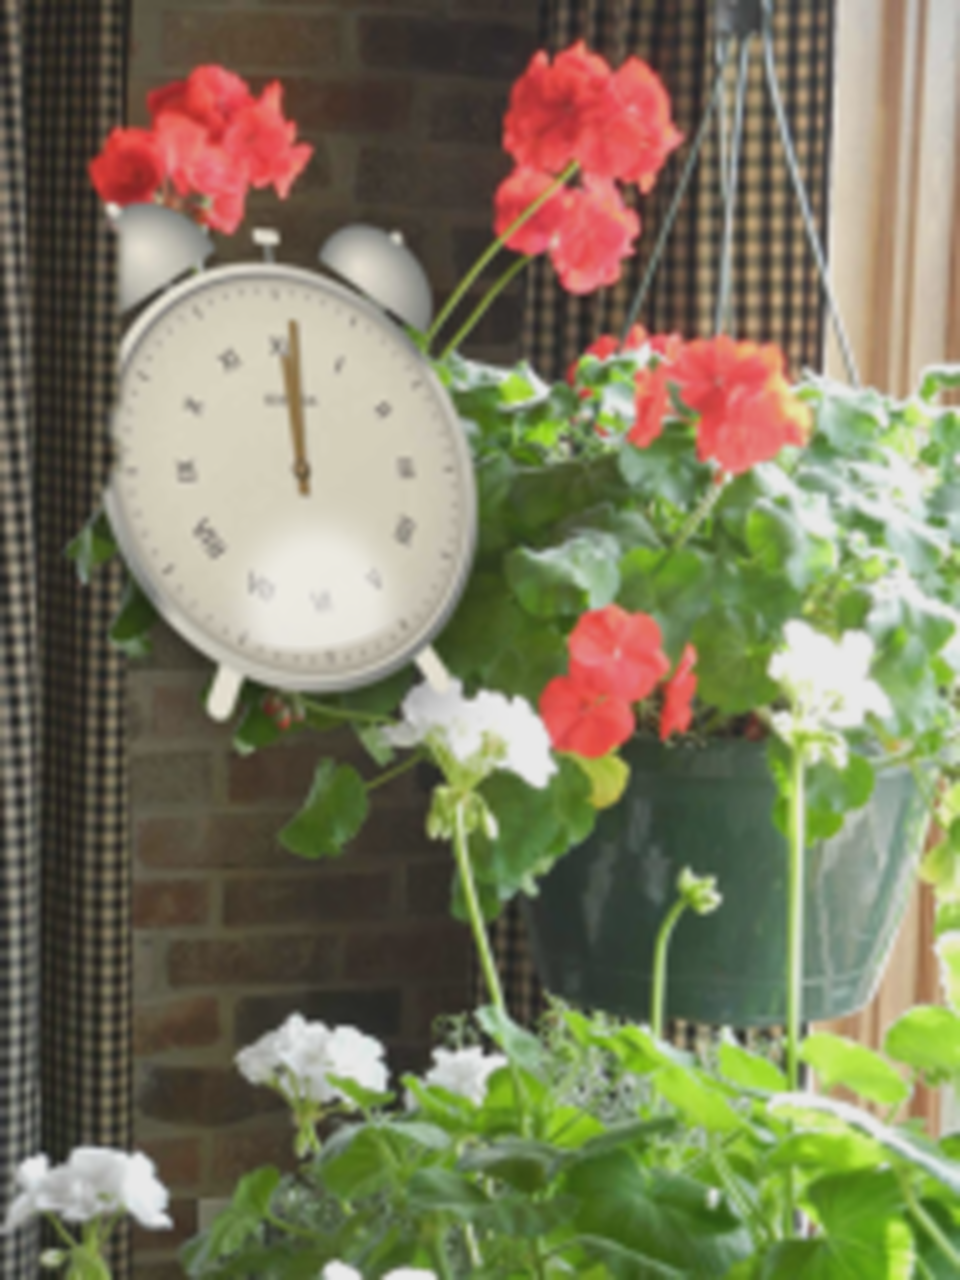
12:01
